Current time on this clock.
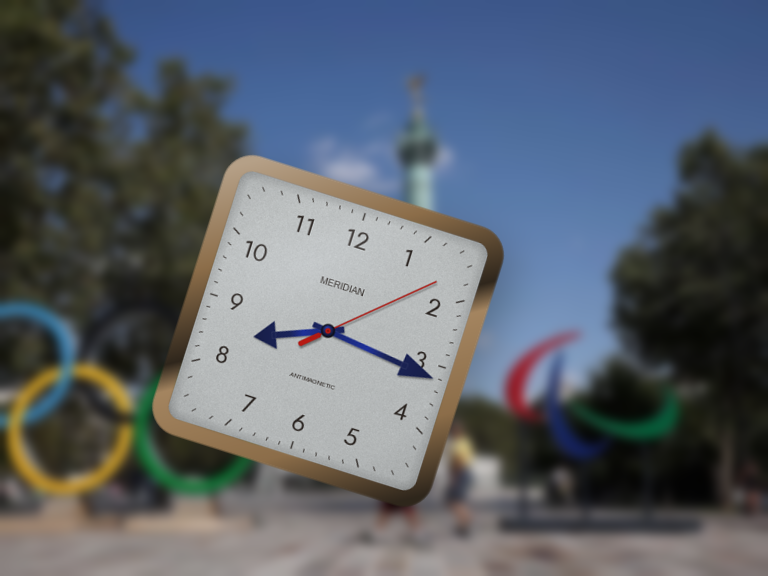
8:16:08
